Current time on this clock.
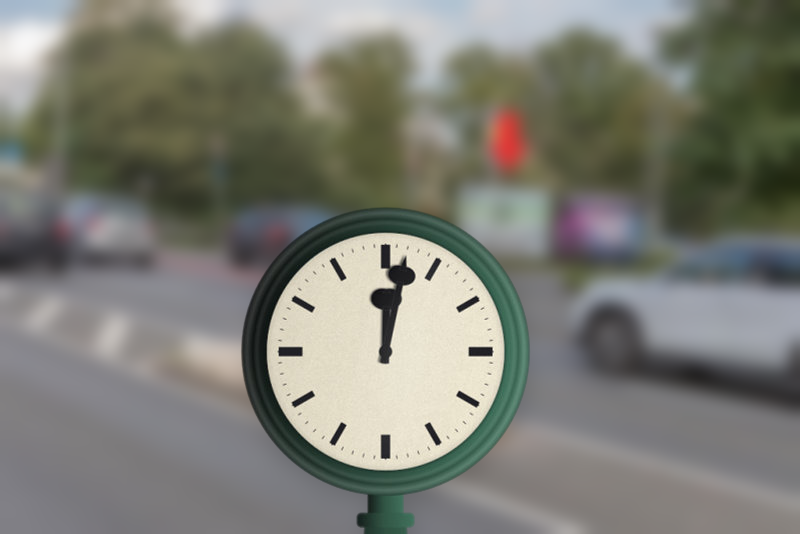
12:02
